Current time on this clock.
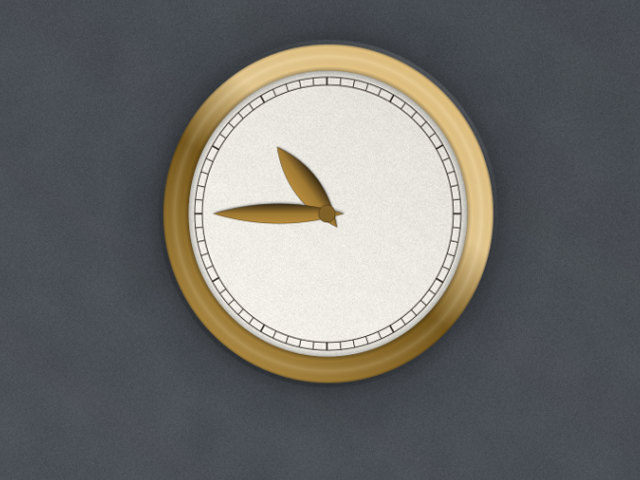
10:45
